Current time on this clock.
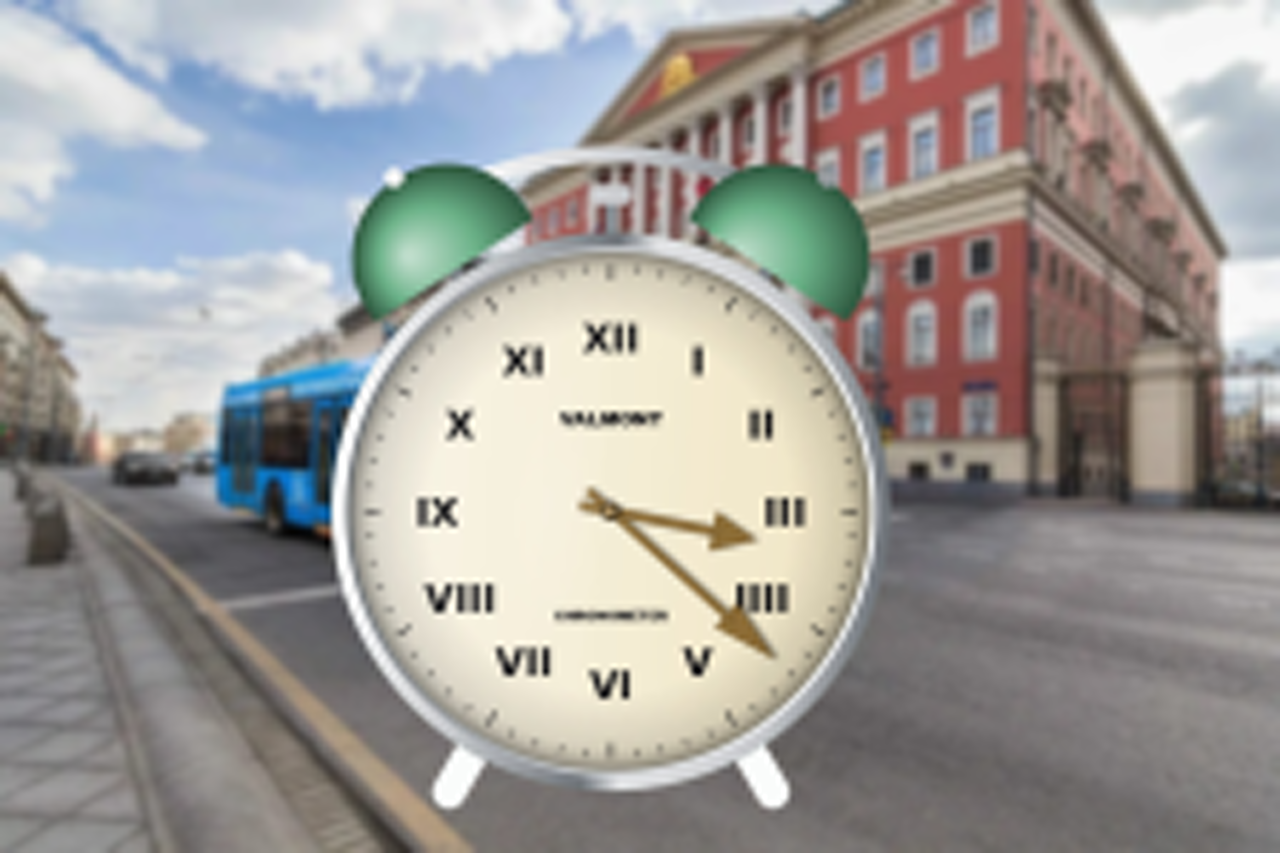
3:22
